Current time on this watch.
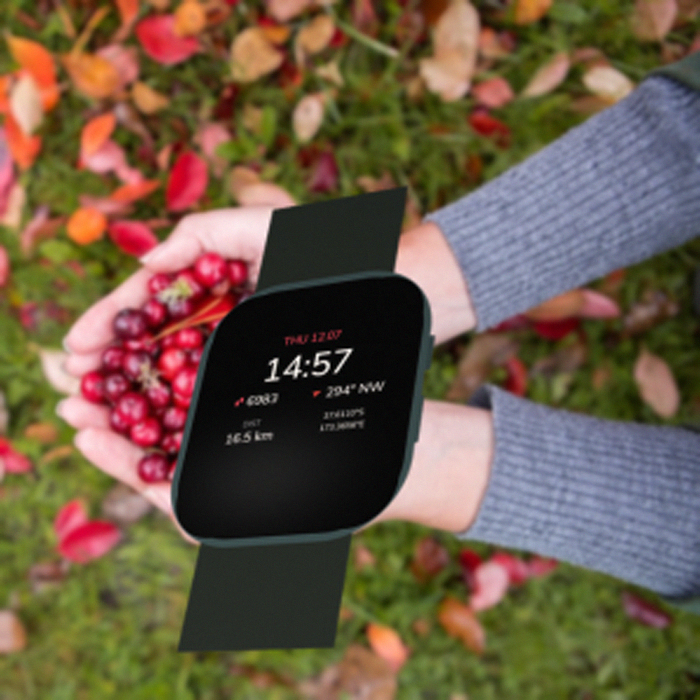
14:57
